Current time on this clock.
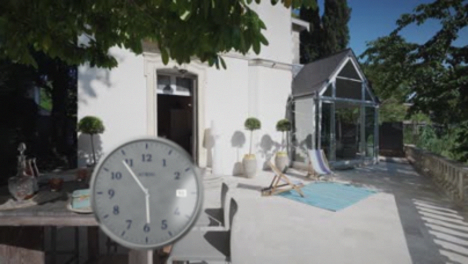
5:54
